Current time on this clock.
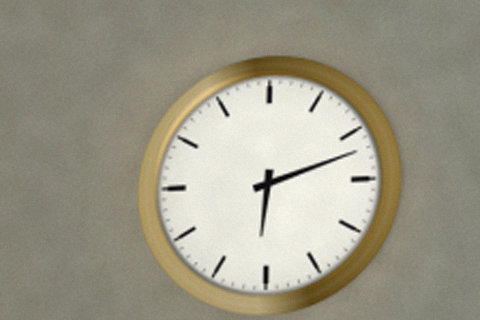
6:12
